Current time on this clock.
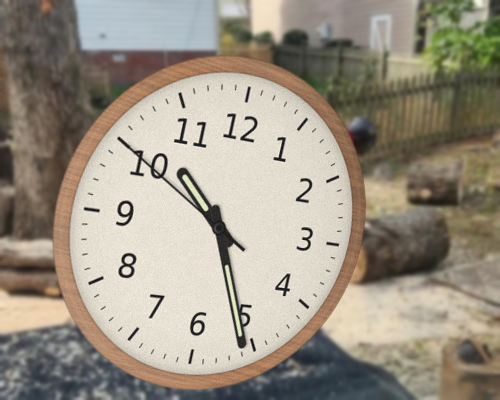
10:25:50
